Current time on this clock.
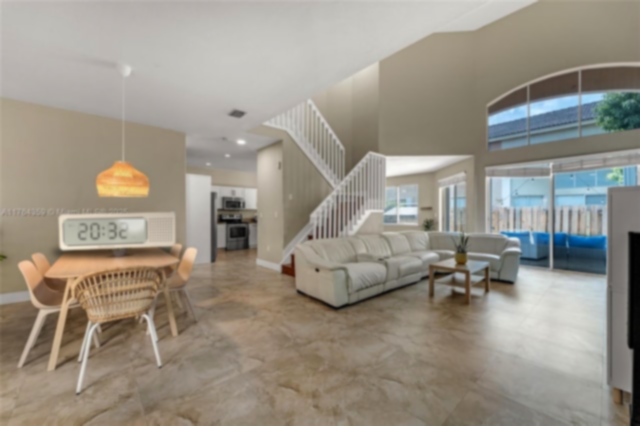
20:32
